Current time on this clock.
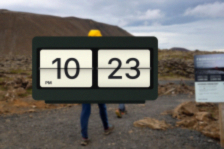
10:23
